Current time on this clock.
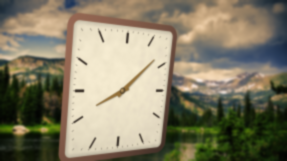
8:08
